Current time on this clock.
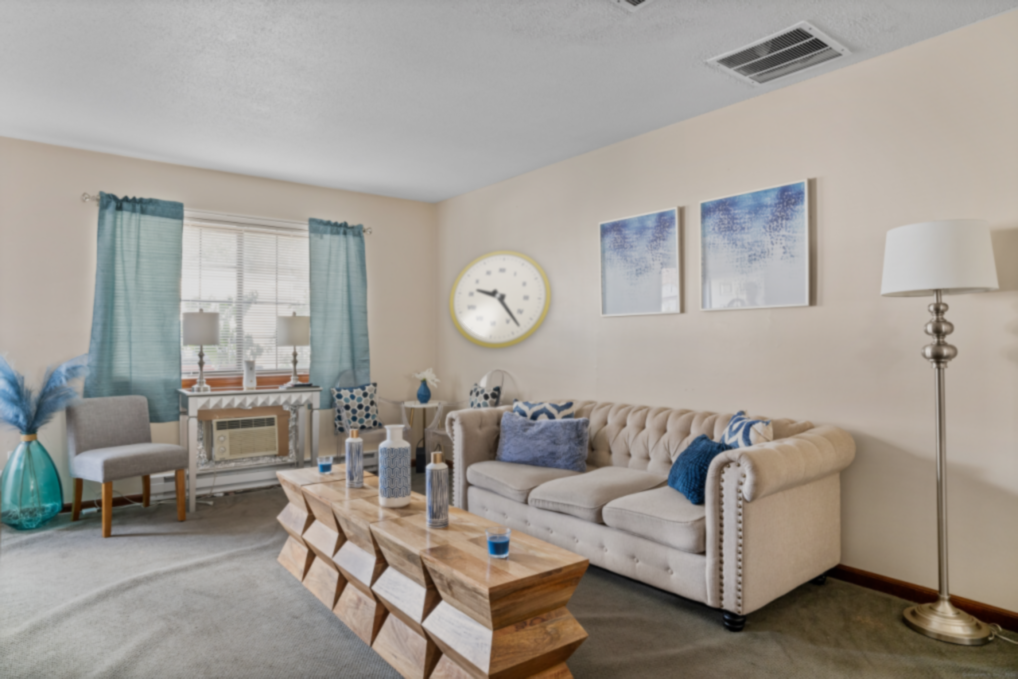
9:23
